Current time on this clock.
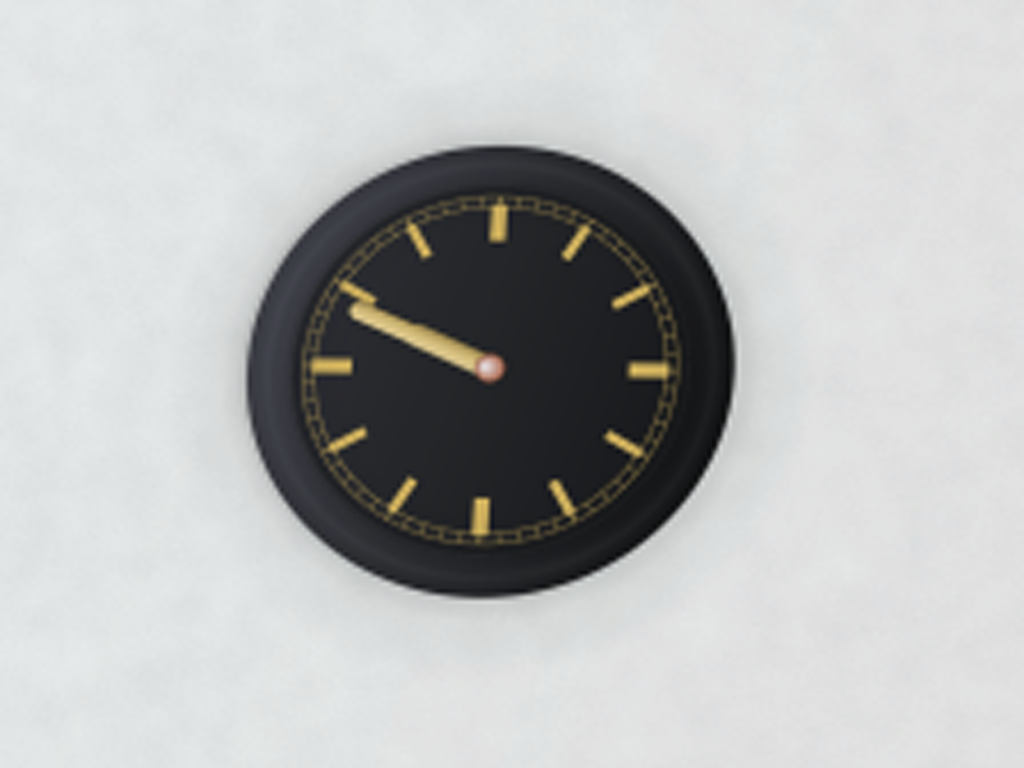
9:49
